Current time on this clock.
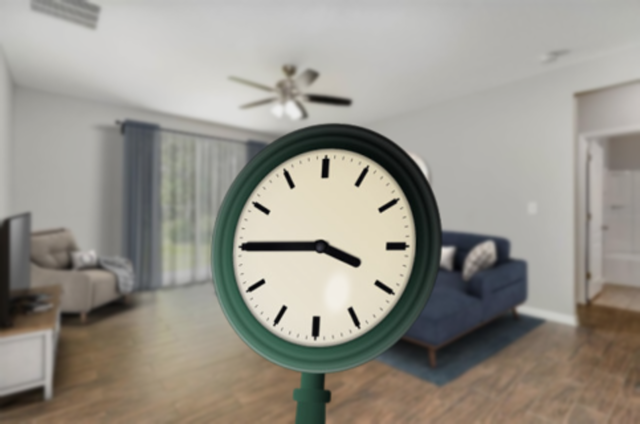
3:45
